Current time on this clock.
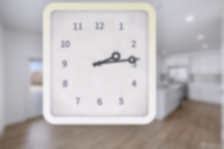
2:14
